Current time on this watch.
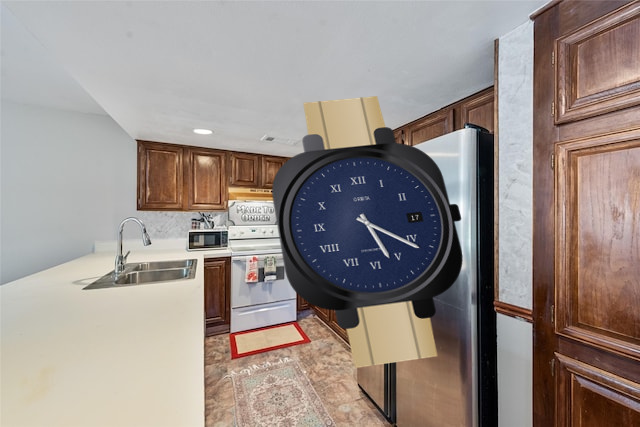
5:21
